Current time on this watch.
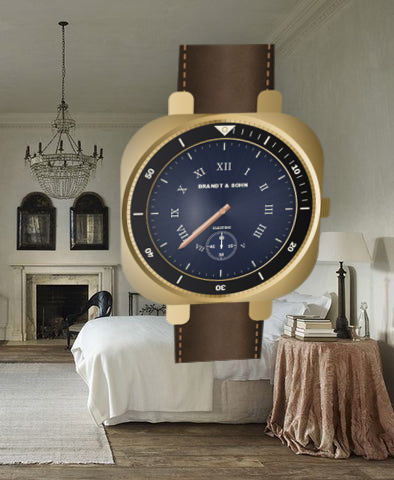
7:38
